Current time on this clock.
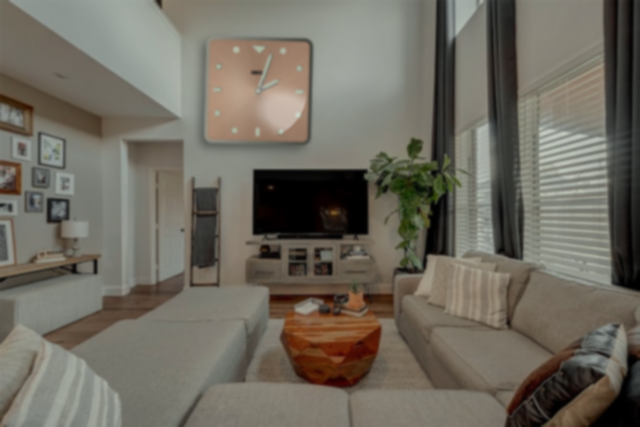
2:03
